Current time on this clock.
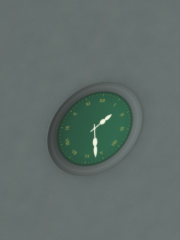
1:27
